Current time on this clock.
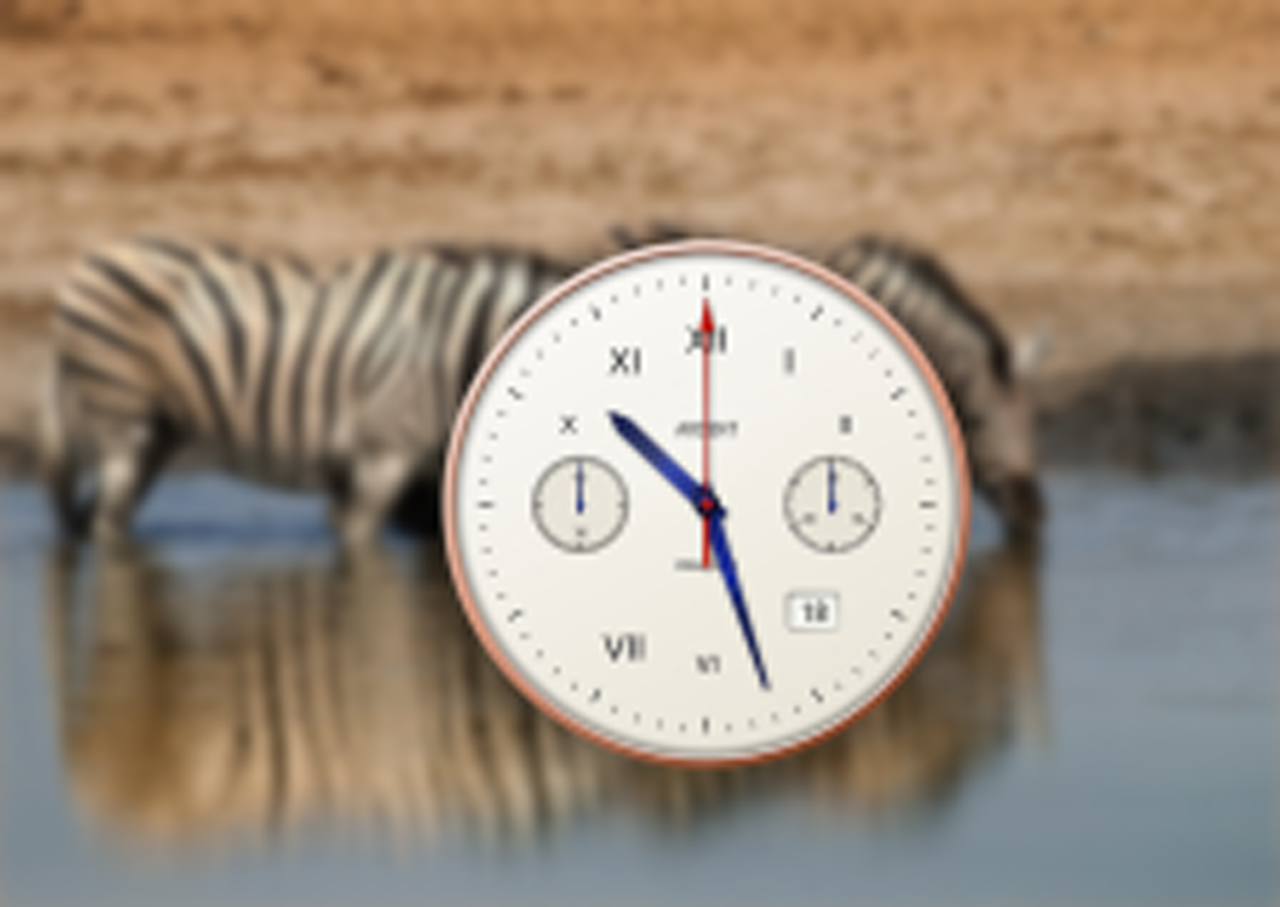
10:27
